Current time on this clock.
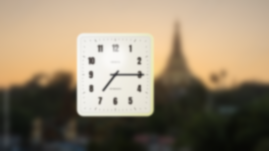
7:15
